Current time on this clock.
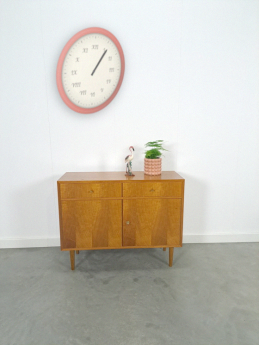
1:06
